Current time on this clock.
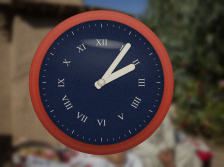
2:06
